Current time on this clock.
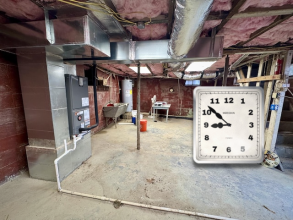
8:52
